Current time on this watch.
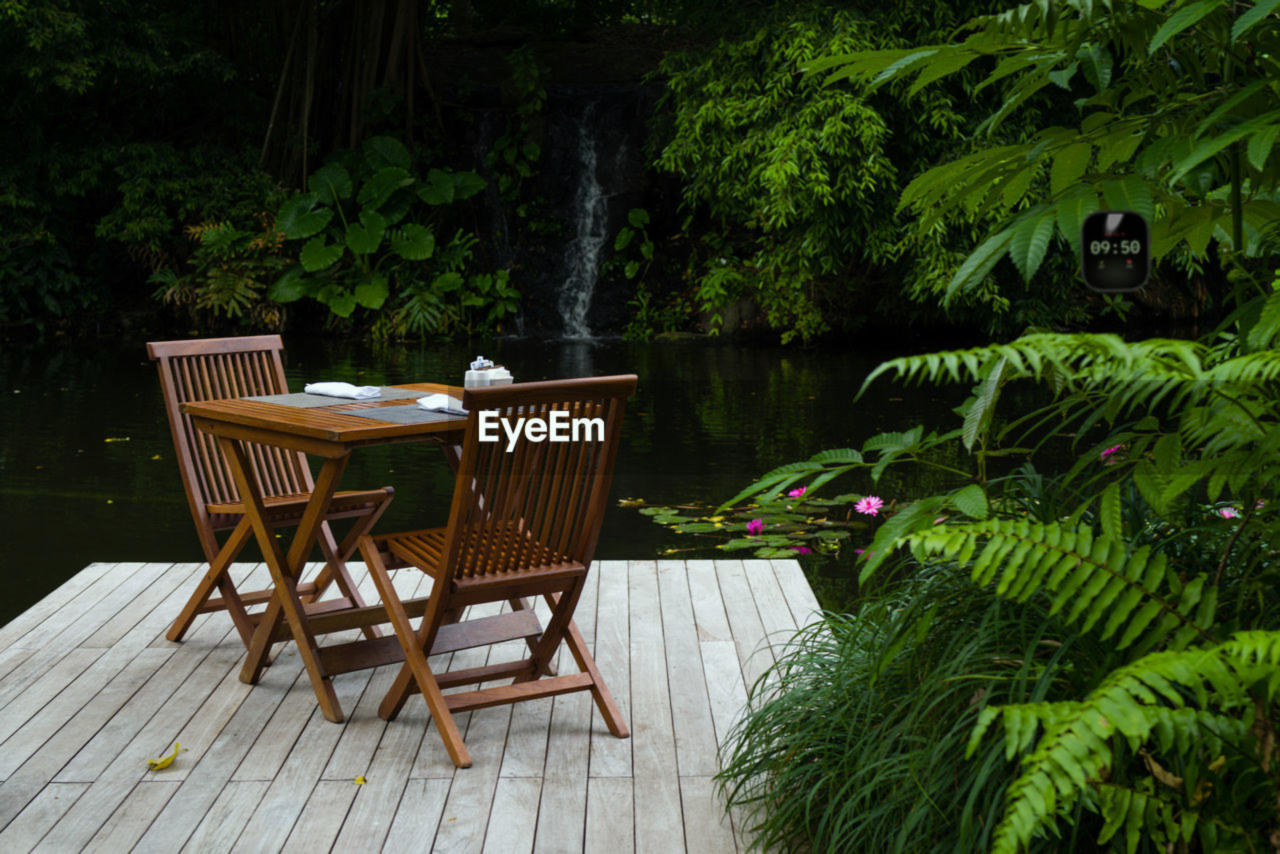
9:50
